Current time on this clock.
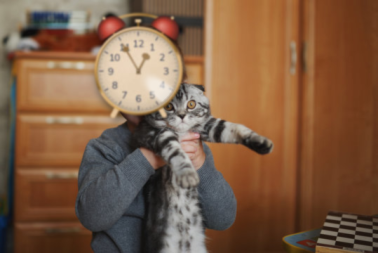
12:55
